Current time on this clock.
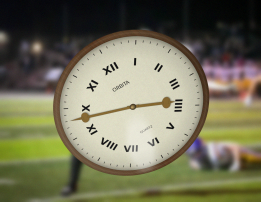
3:48
